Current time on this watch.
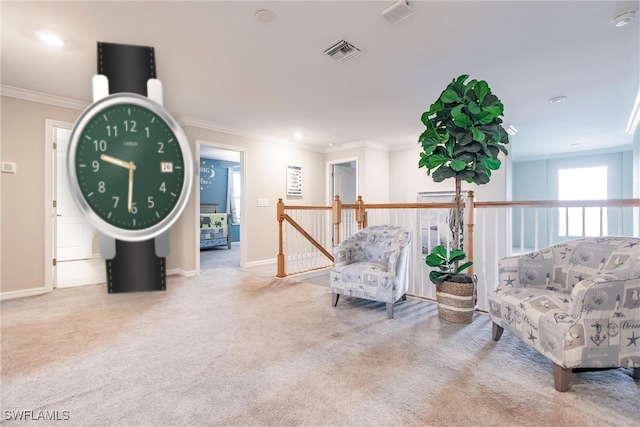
9:31
